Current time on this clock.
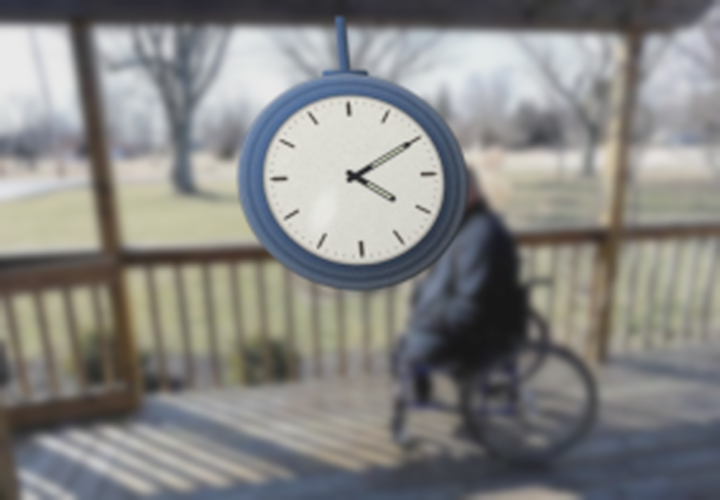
4:10
